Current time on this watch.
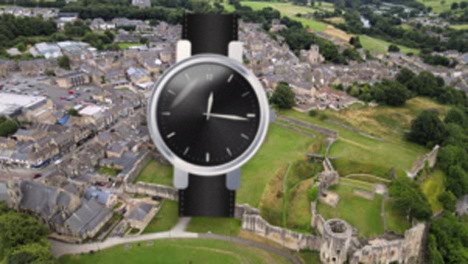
12:16
